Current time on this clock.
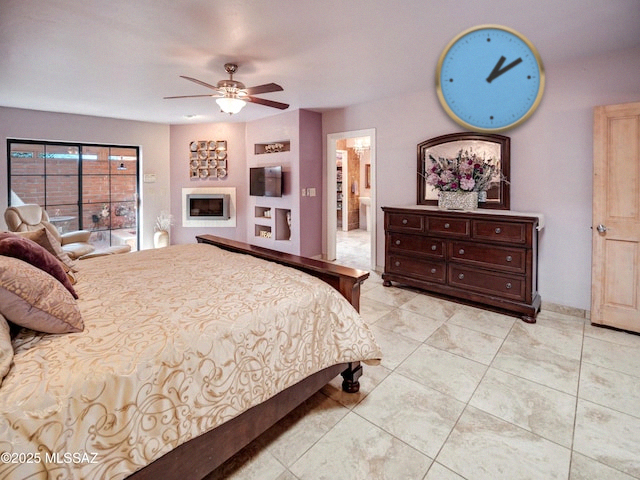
1:10
